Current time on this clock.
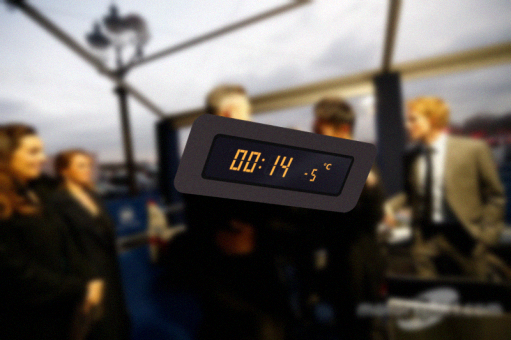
0:14
